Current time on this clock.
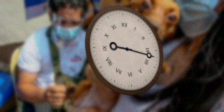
9:17
